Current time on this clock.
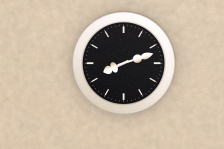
8:12
